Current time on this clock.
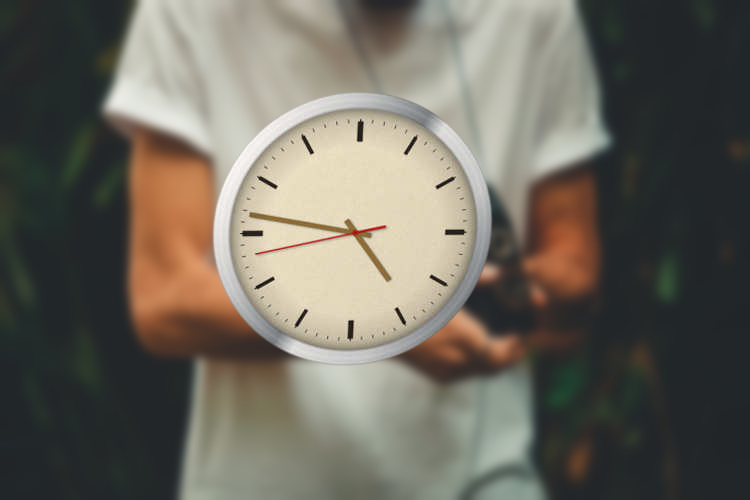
4:46:43
